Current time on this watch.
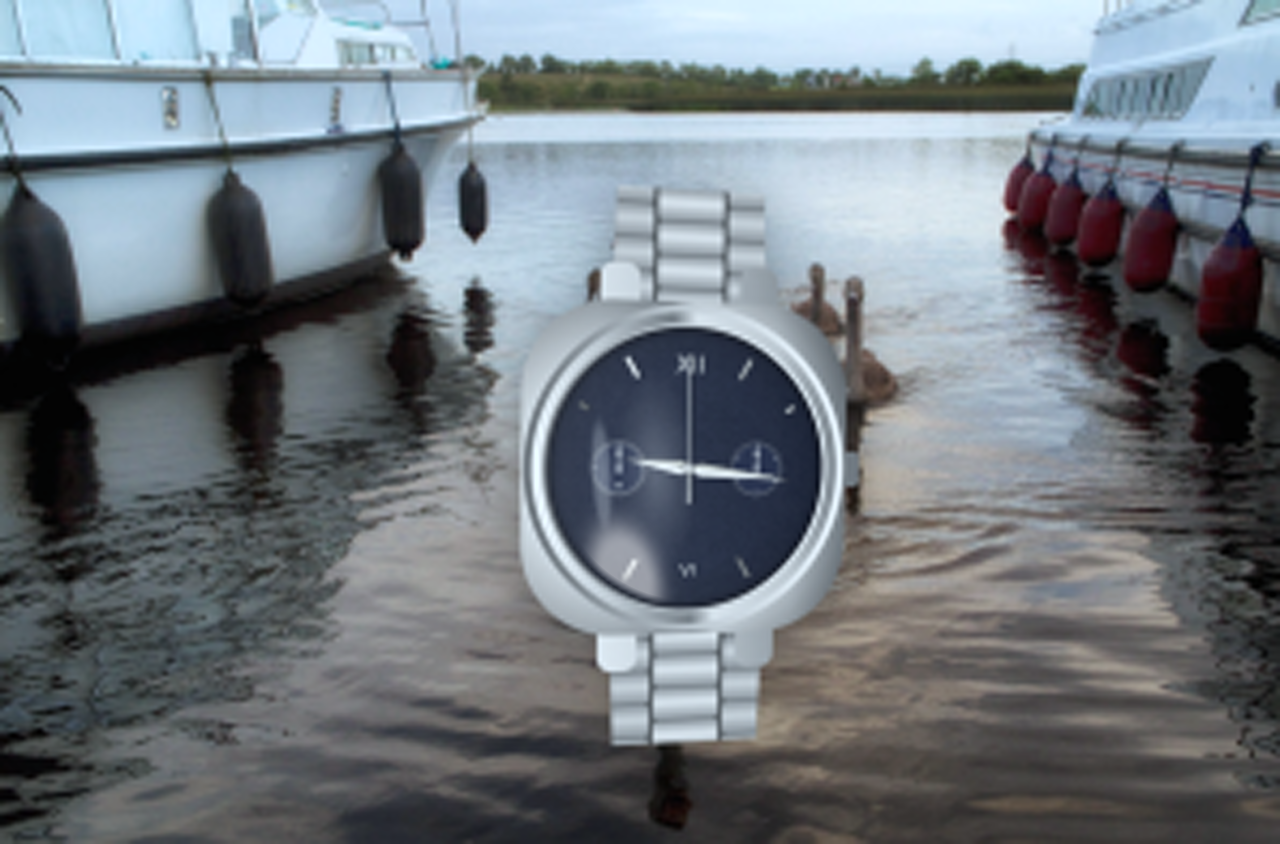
9:16
